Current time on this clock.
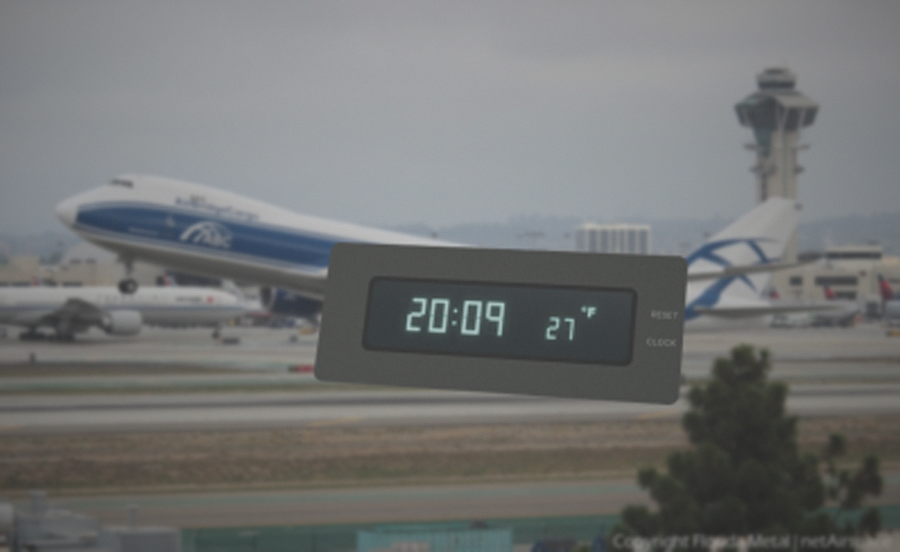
20:09
